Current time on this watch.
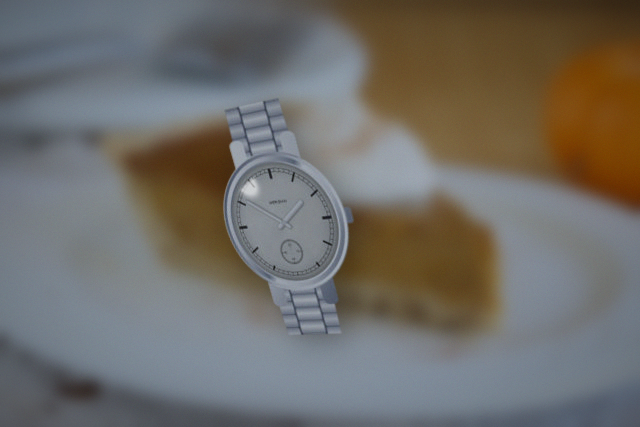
1:51
